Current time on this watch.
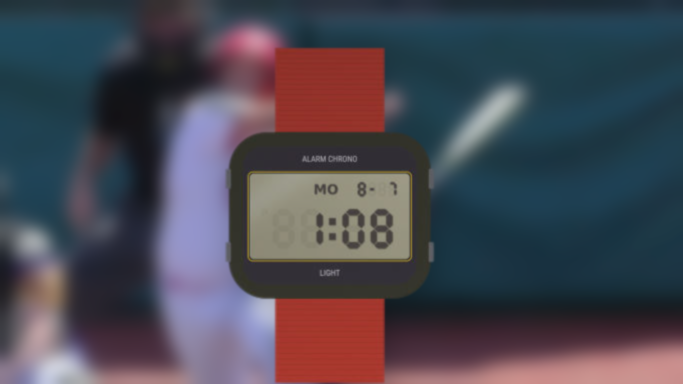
1:08
